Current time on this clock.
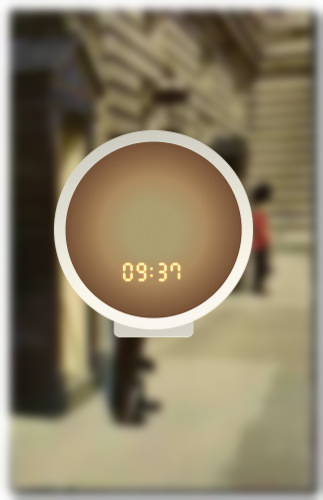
9:37
